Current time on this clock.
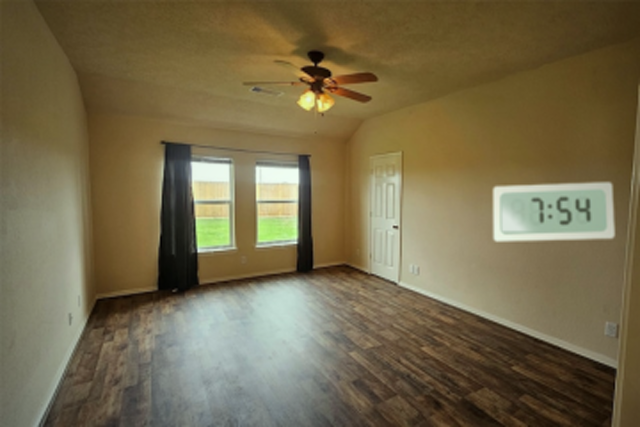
7:54
